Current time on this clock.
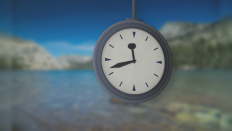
11:42
